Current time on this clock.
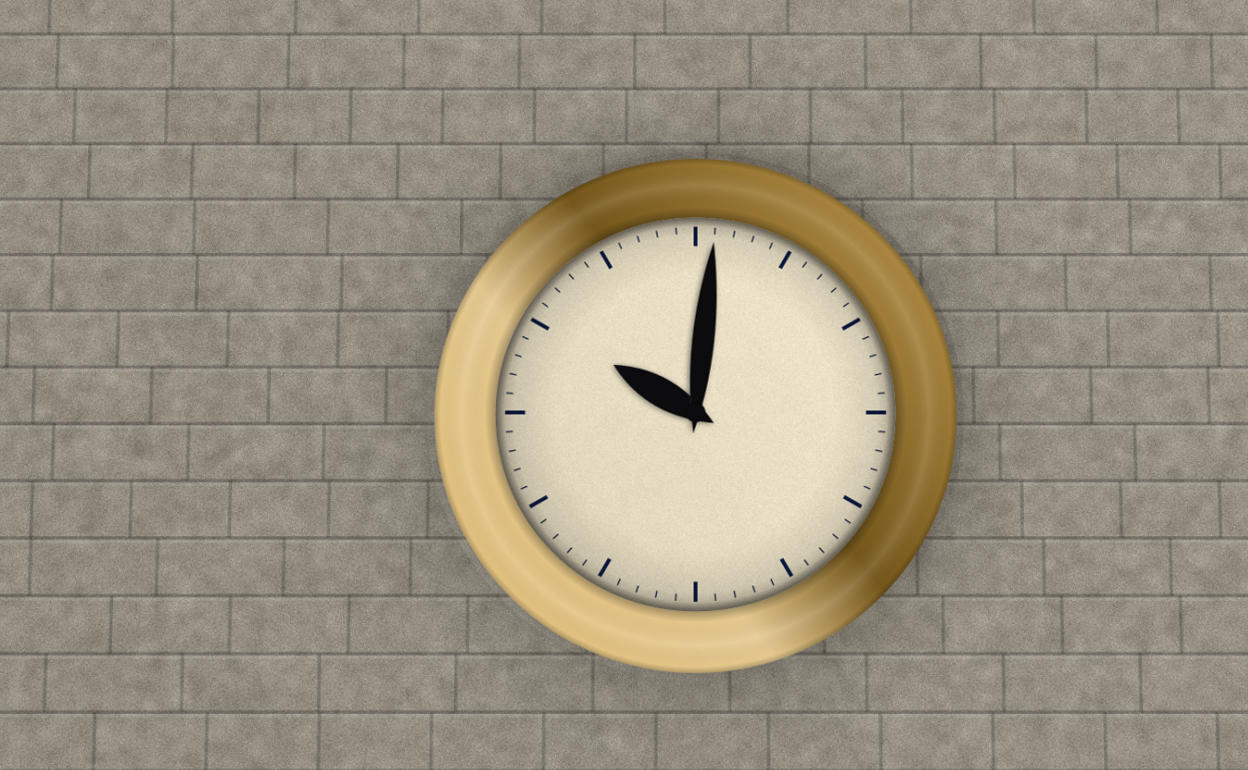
10:01
